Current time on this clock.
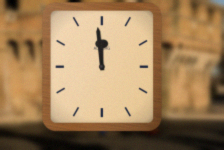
11:59
